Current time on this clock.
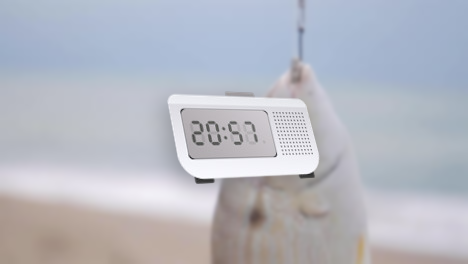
20:57
